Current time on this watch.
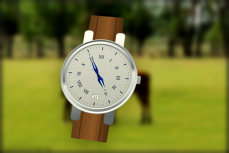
4:55
